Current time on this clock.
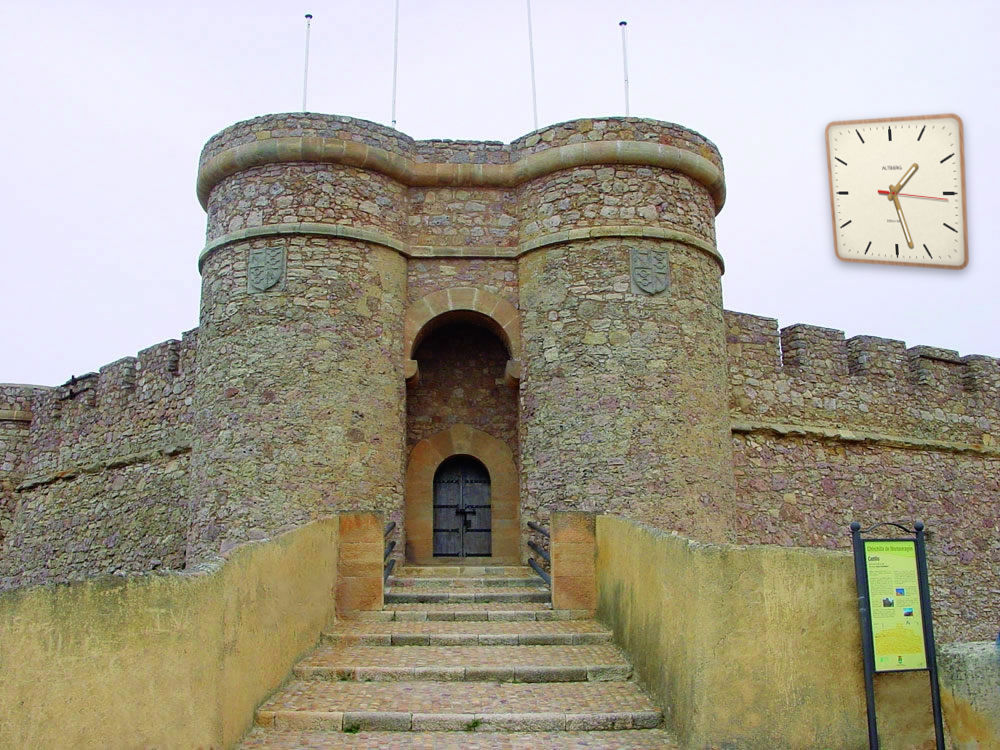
1:27:16
